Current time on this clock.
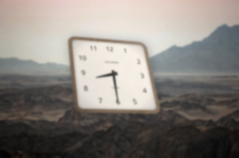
8:30
